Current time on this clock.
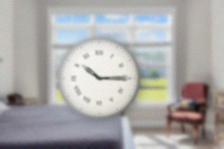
10:15
